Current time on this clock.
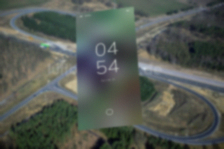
4:54
